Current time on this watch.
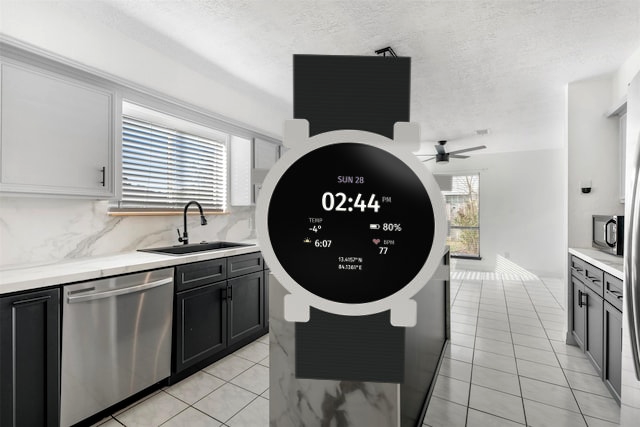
2:44
